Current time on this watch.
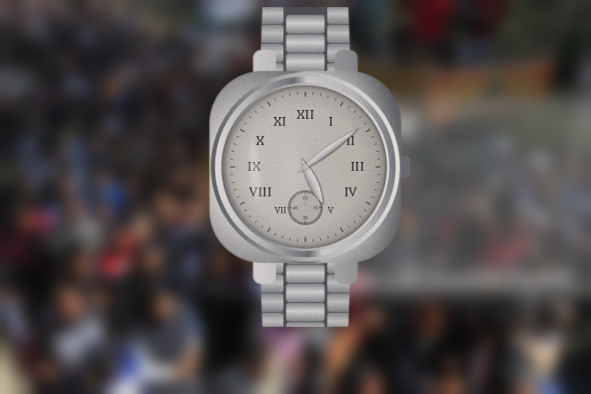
5:09
